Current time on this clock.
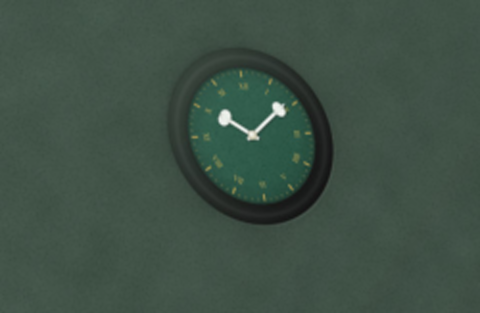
10:09
